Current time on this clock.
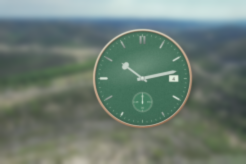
10:13
